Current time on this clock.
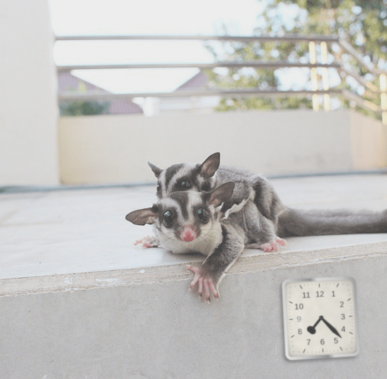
7:23
